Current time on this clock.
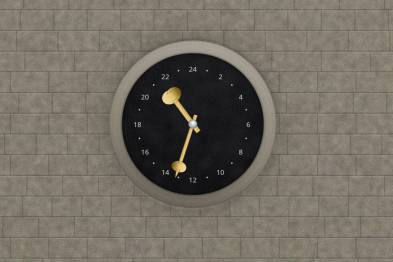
21:33
